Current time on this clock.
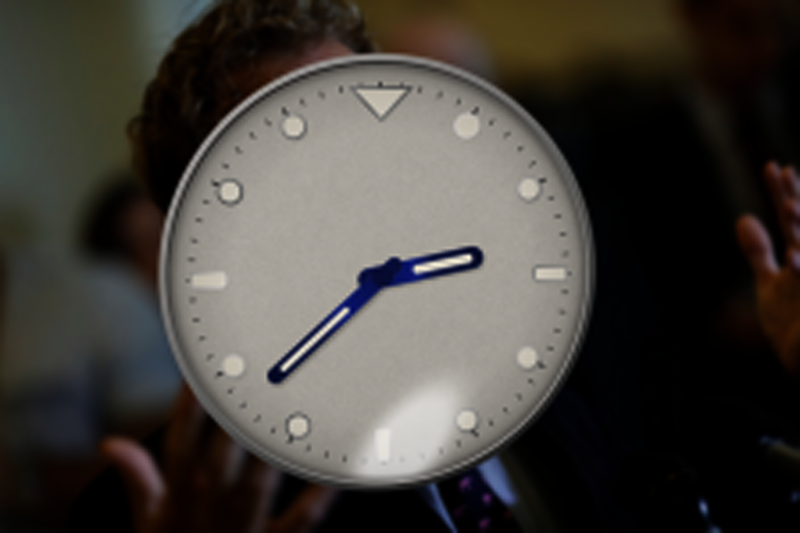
2:38
